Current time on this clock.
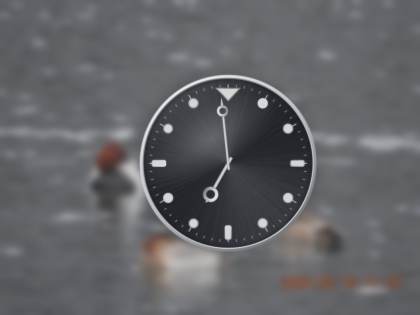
6:59
